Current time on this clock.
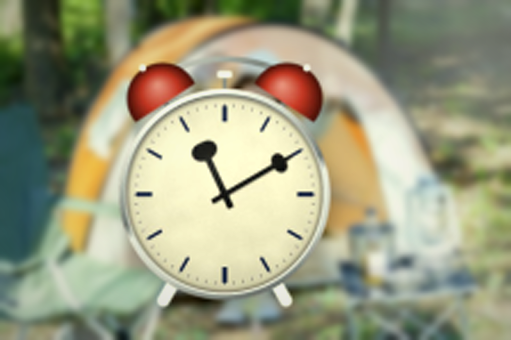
11:10
